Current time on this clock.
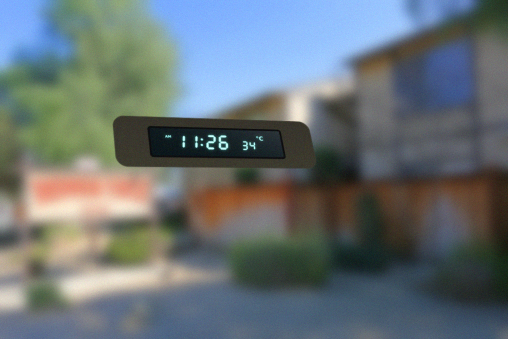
11:26
